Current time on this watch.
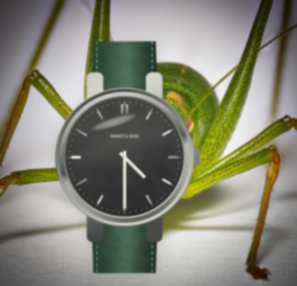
4:30
